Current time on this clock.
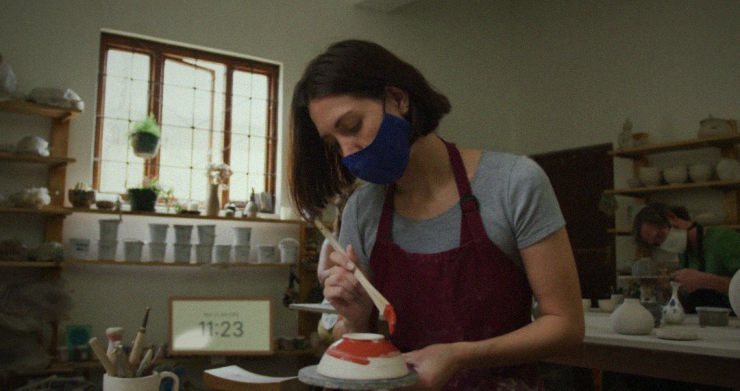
11:23
